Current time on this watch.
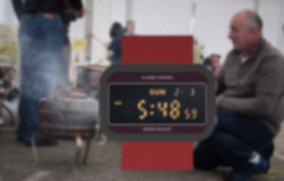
5:48
